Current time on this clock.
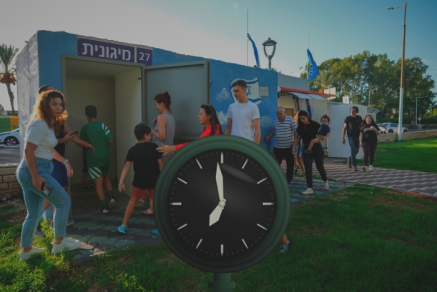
6:59
